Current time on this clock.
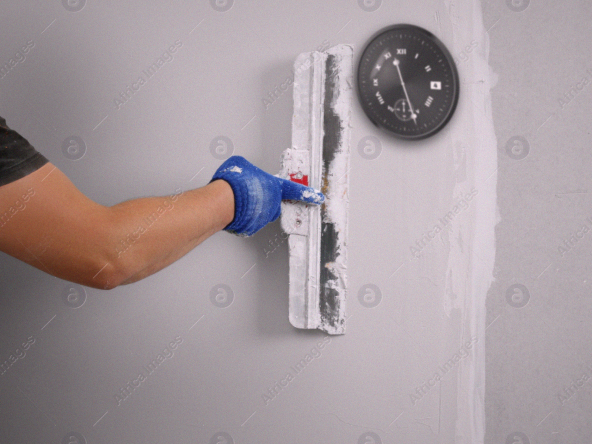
11:27
